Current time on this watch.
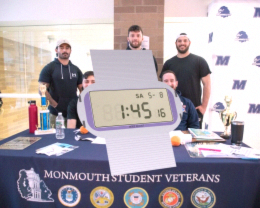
1:45:16
